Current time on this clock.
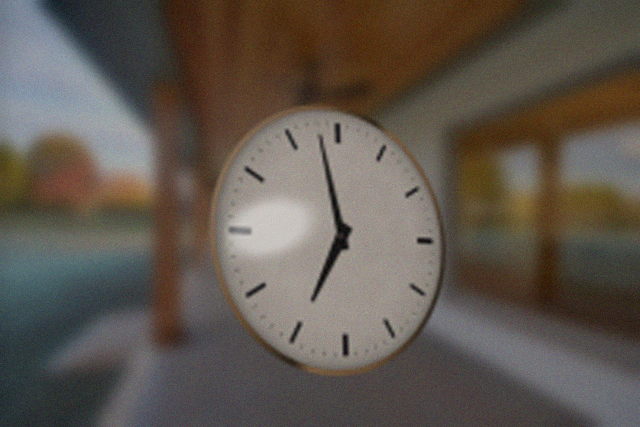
6:58
